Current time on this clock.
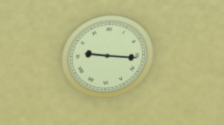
9:16
